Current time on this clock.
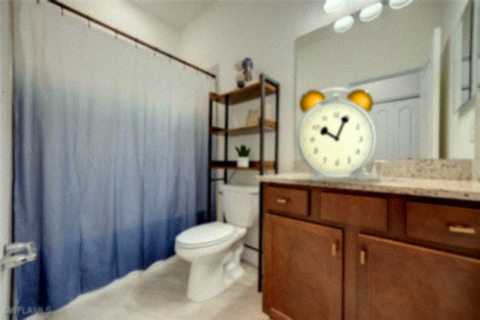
10:04
